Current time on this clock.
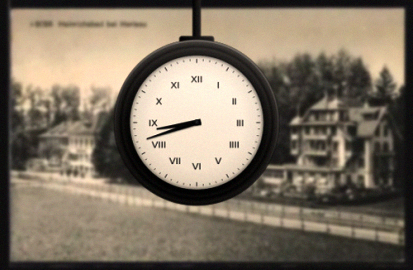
8:42
